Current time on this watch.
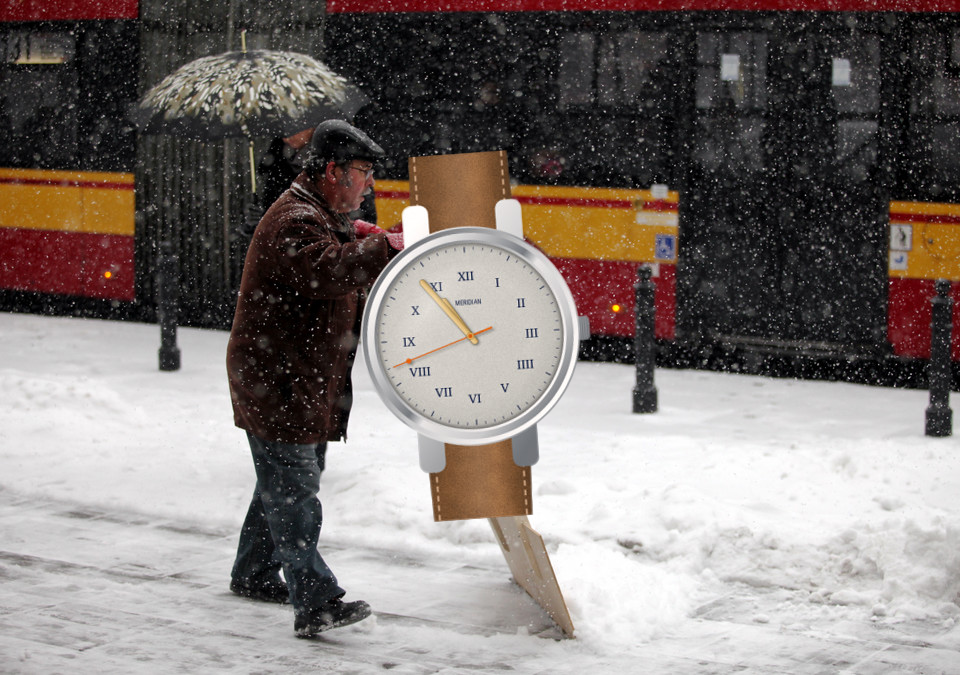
10:53:42
